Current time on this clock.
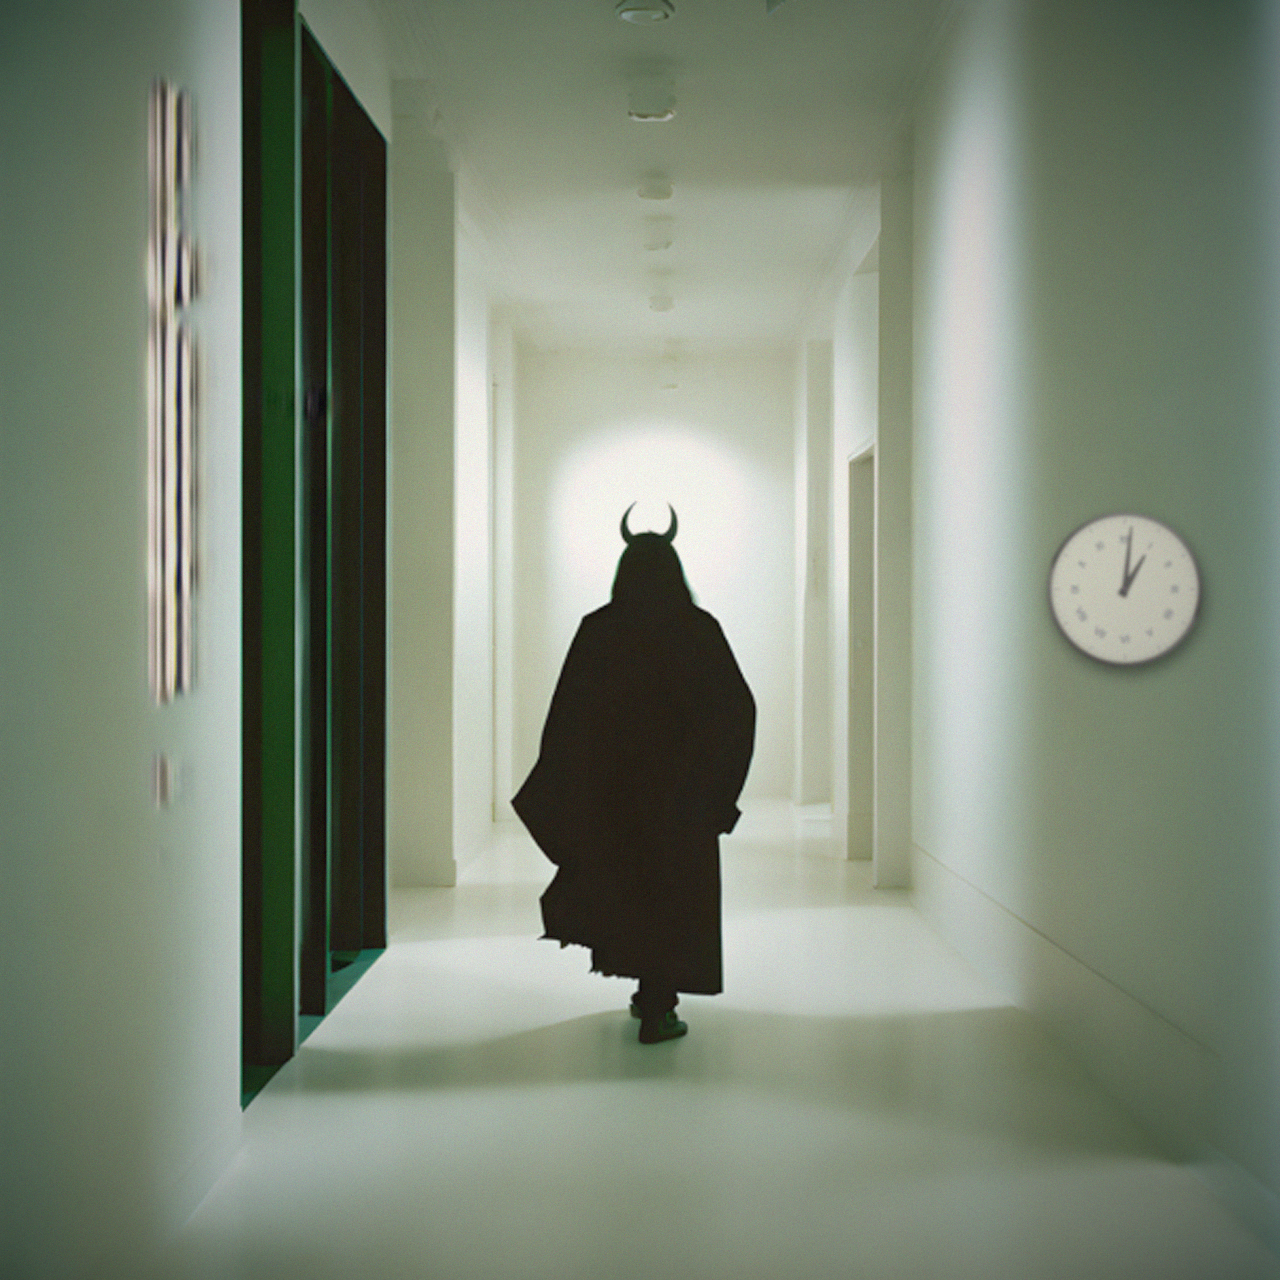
1:01
